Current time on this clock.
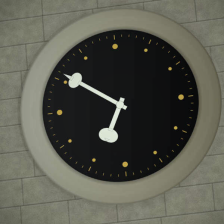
6:51
